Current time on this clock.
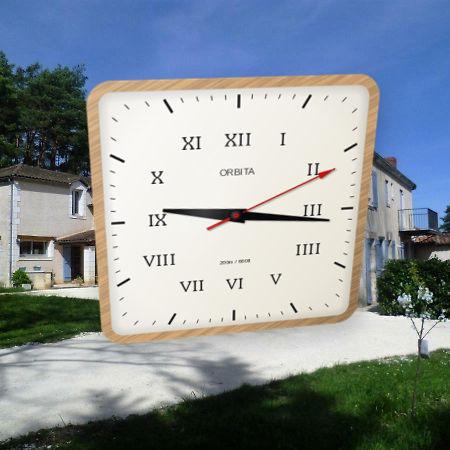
9:16:11
